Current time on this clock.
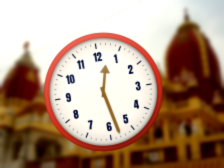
12:28
